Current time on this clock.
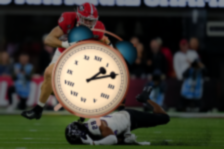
1:10
